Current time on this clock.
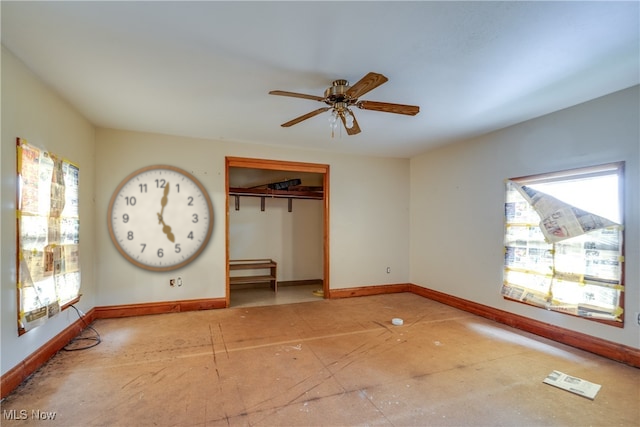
5:02
